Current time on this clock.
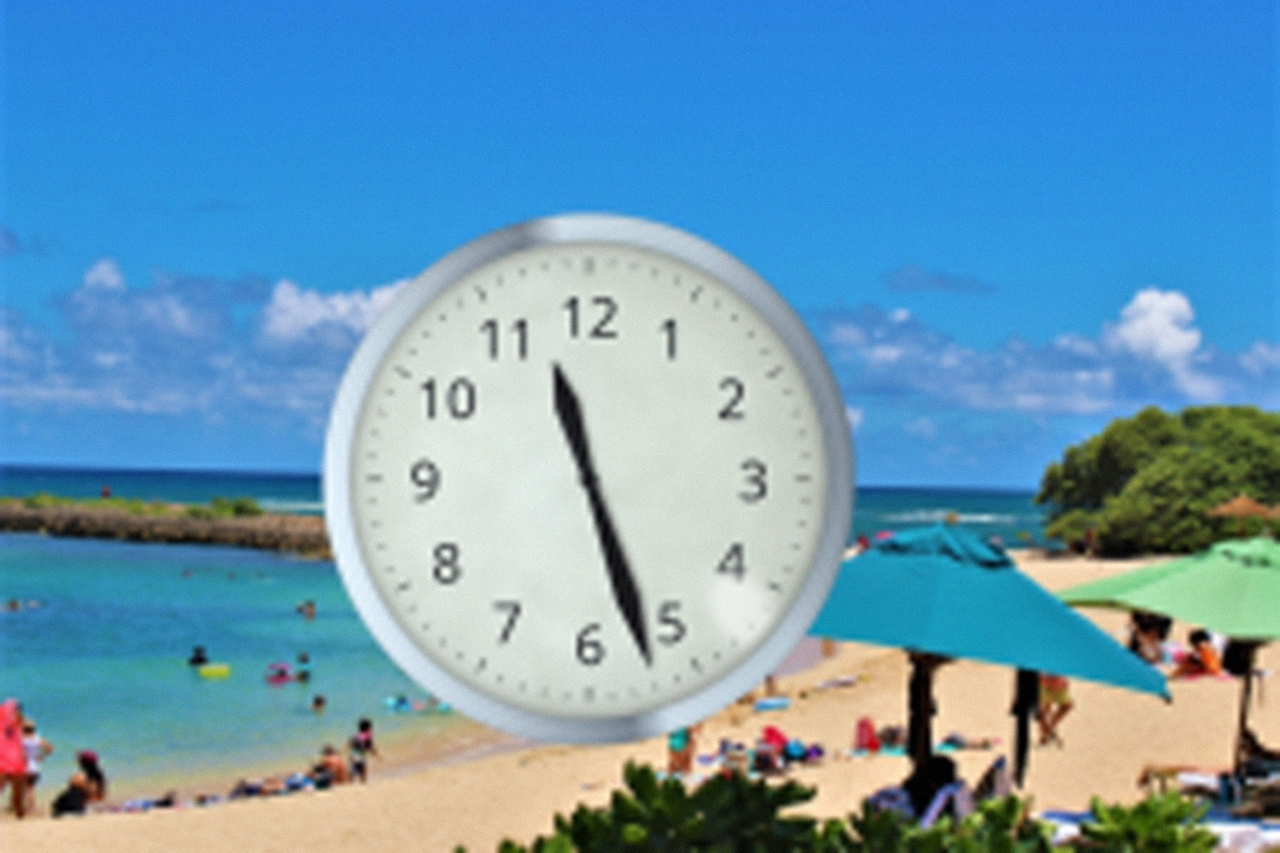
11:27
